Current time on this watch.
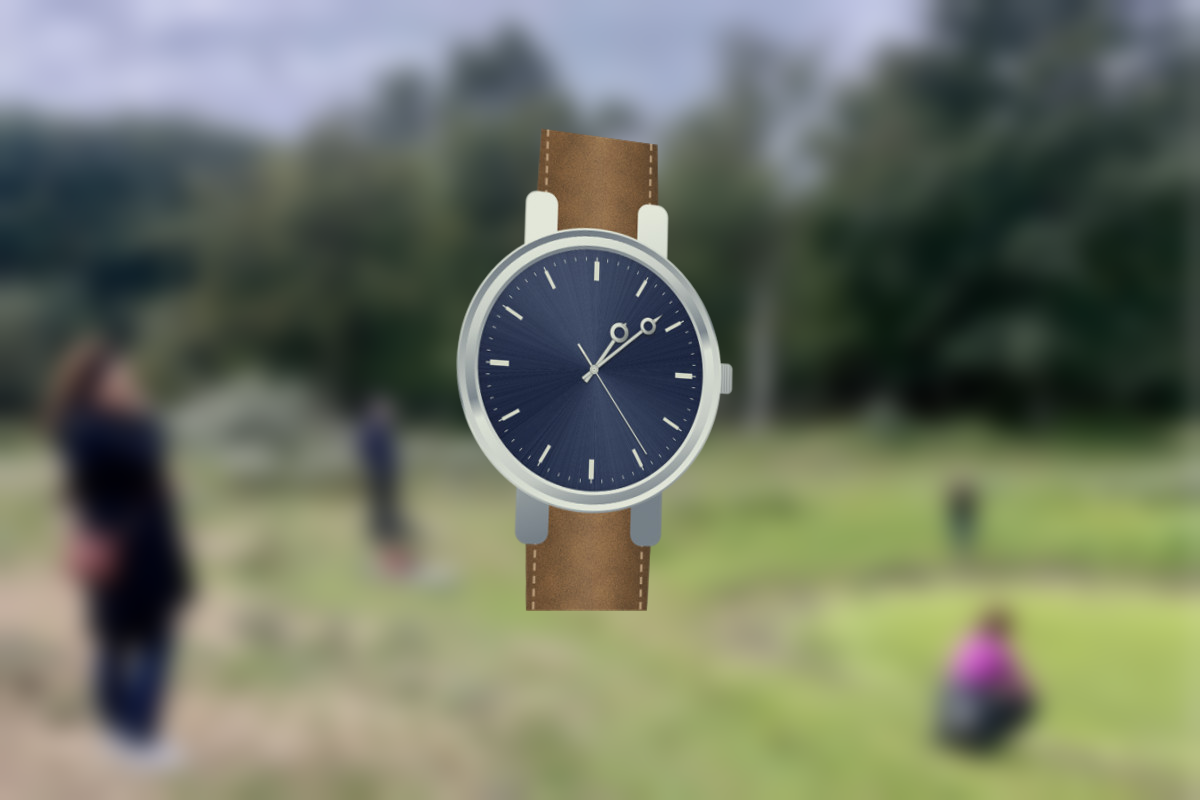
1:08:24
